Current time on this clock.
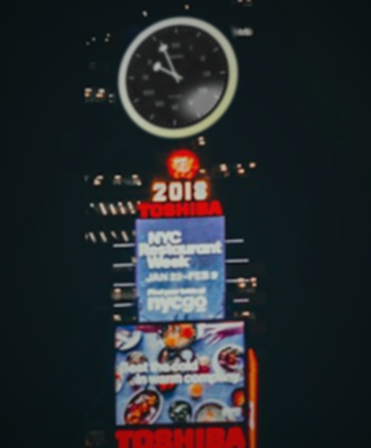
9:56
